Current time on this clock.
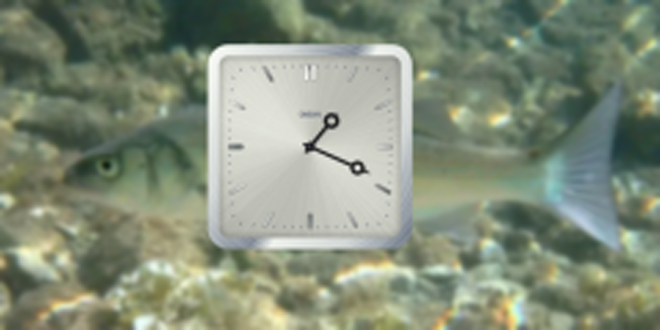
1:19
